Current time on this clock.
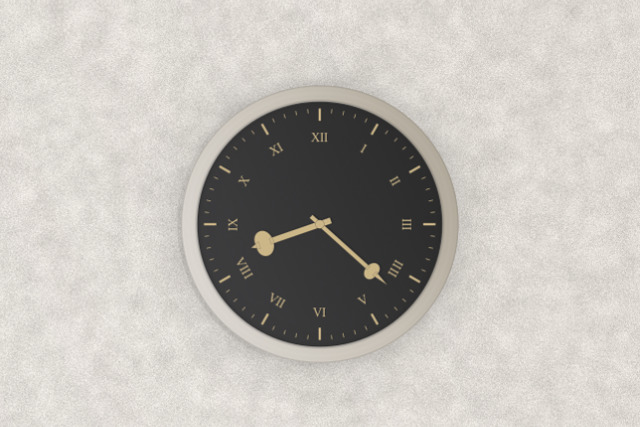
8:22
